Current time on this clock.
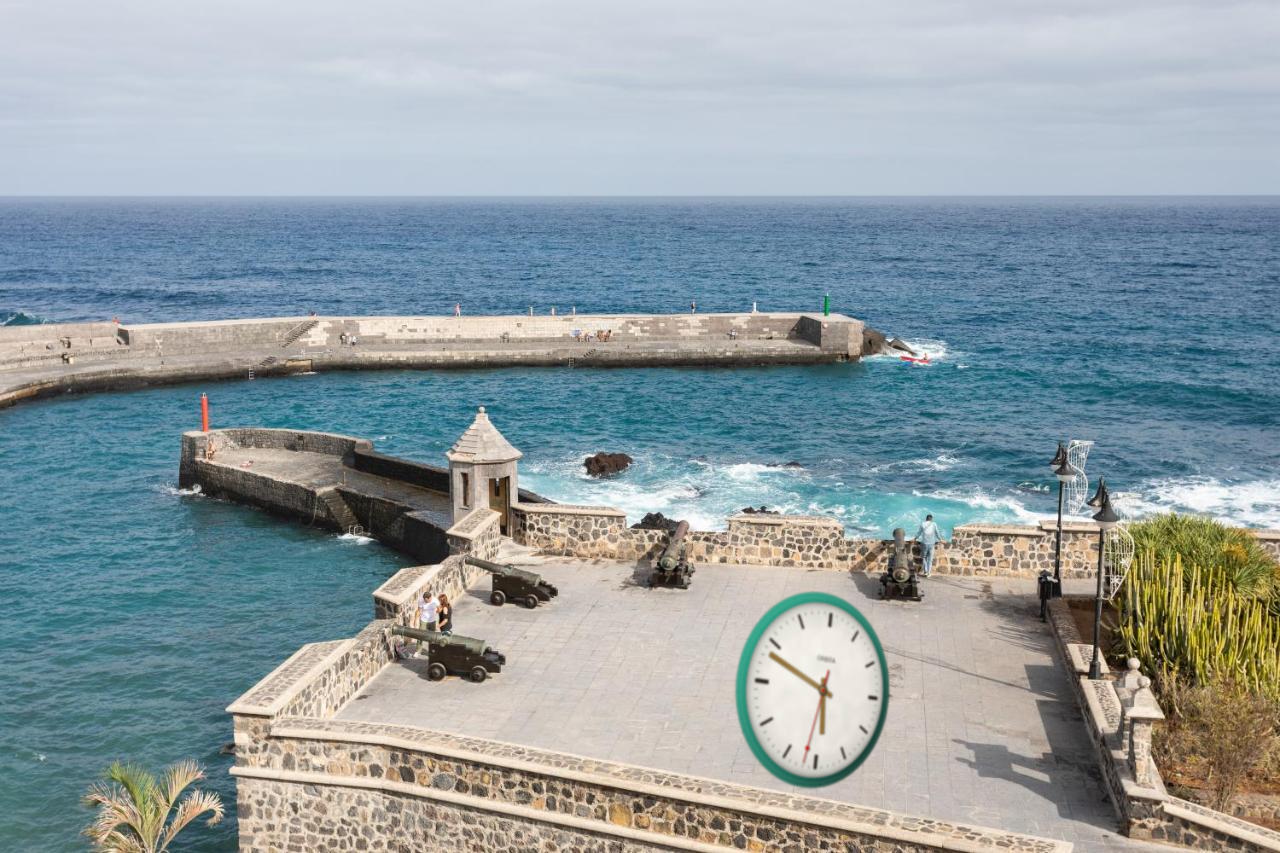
5:48:32
